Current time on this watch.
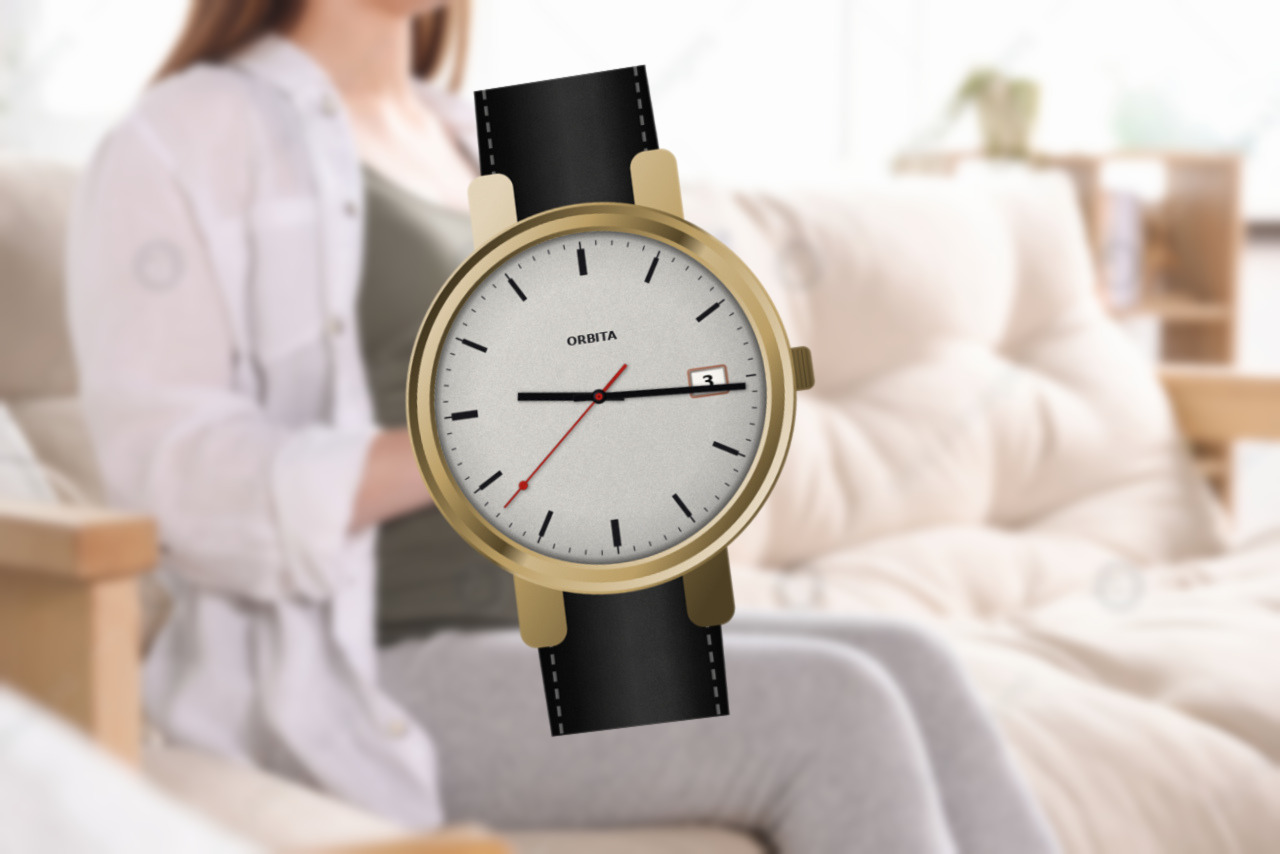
9:15:38
